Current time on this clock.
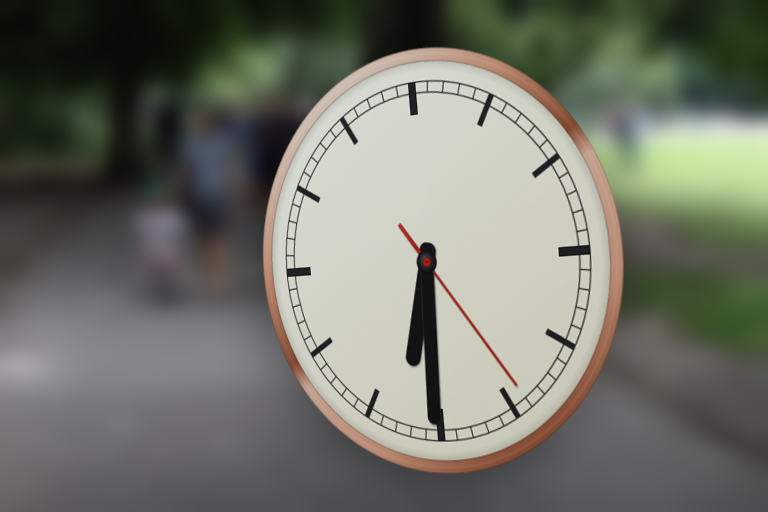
6:30:24
